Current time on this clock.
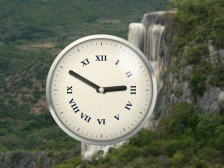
2:50
